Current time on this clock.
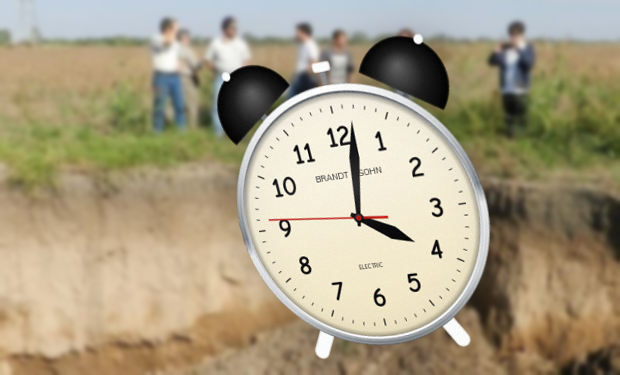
4:01:46
